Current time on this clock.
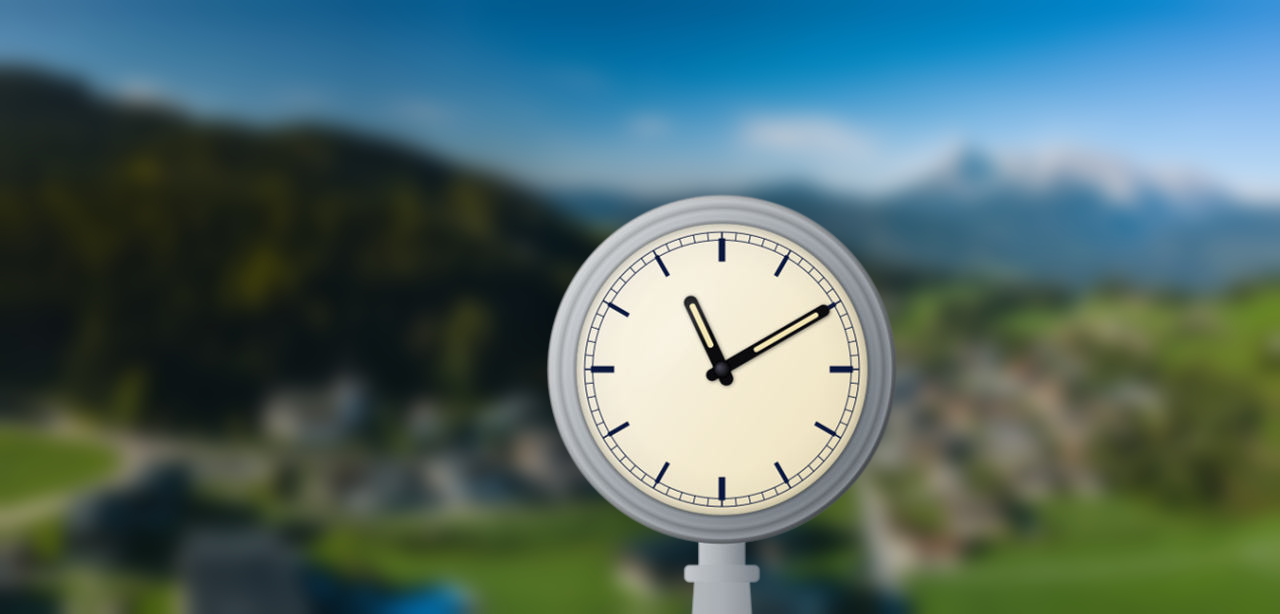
11:10
